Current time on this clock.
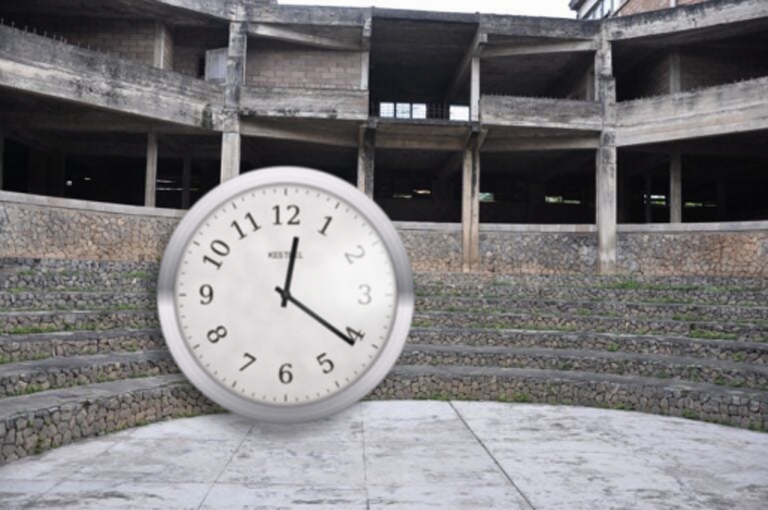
12:21
